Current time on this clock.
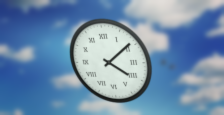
4:09
